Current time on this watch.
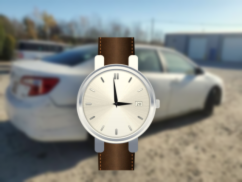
2:59
